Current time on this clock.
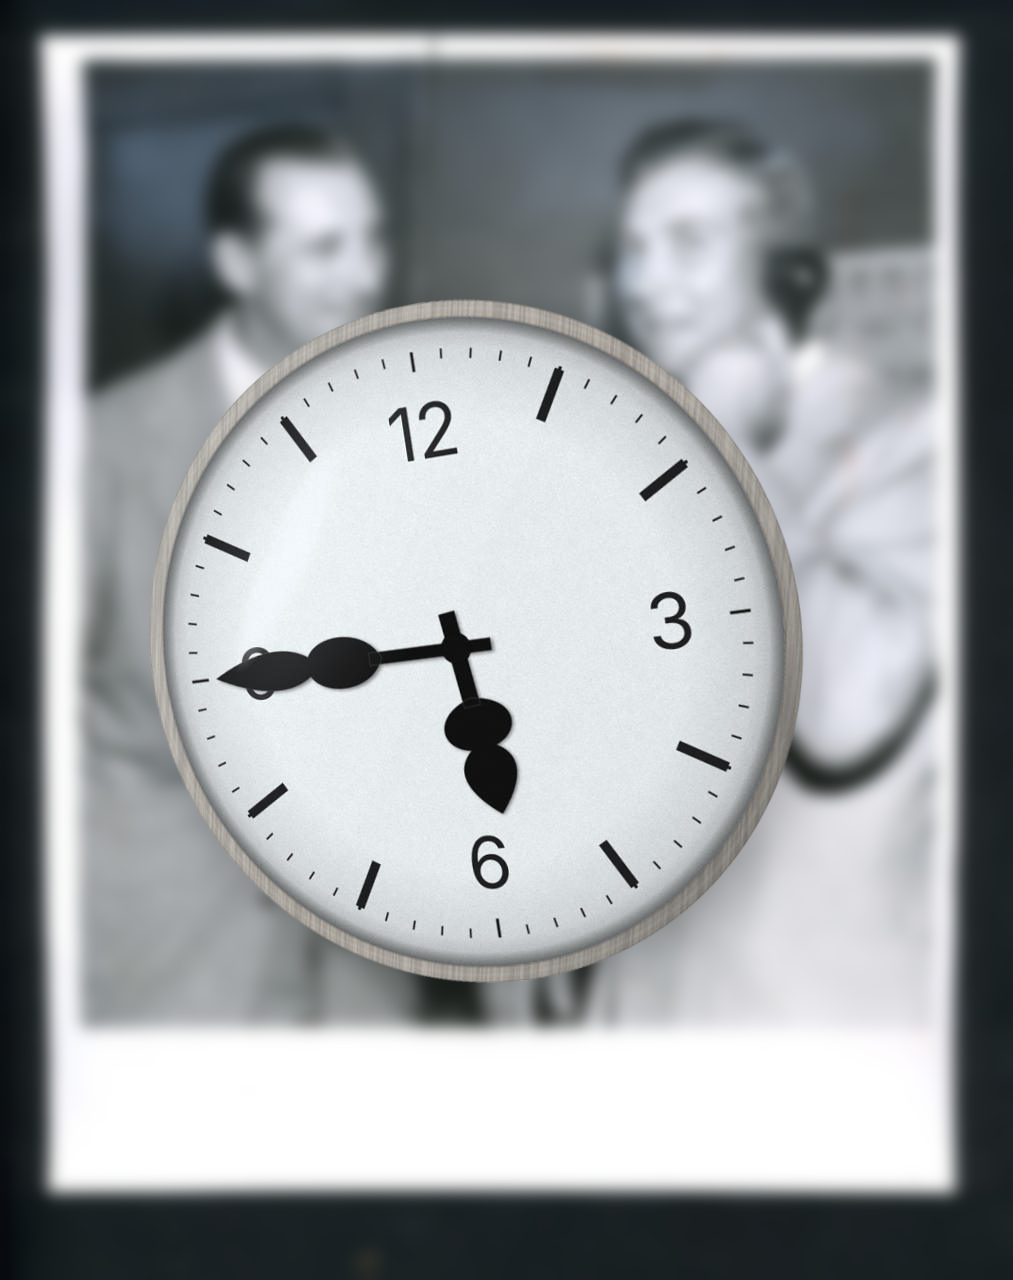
5:45
